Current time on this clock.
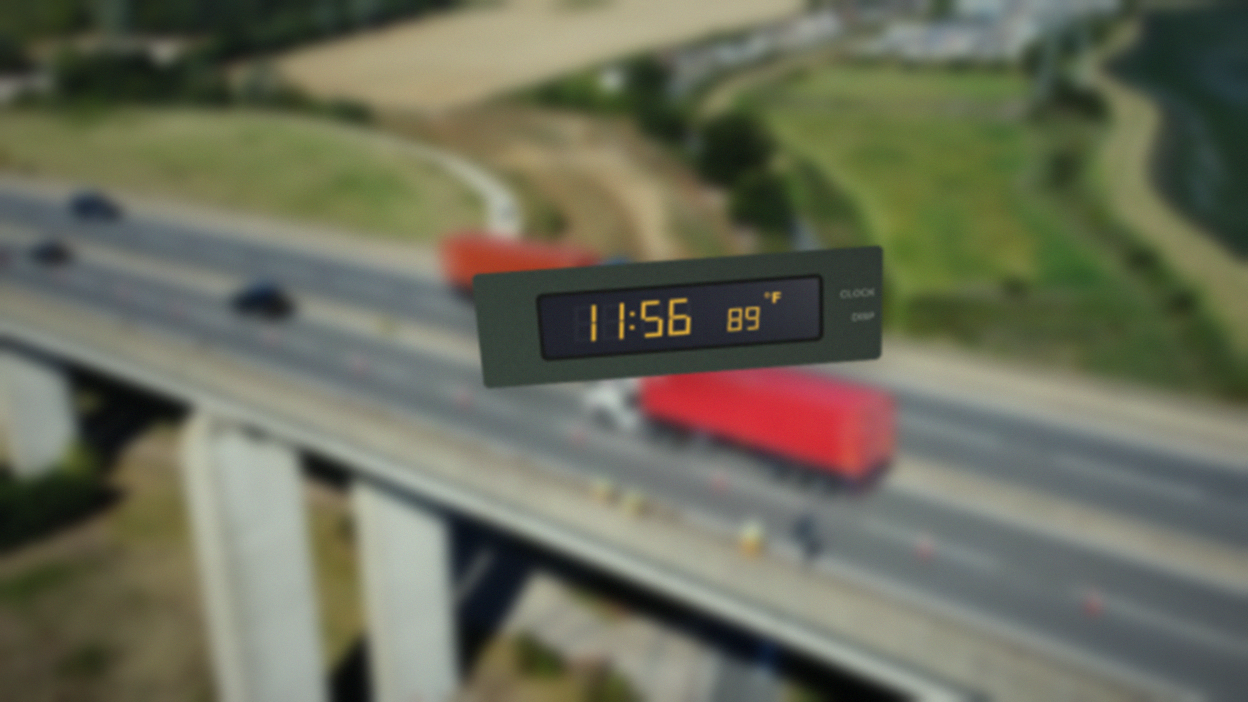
11:56
